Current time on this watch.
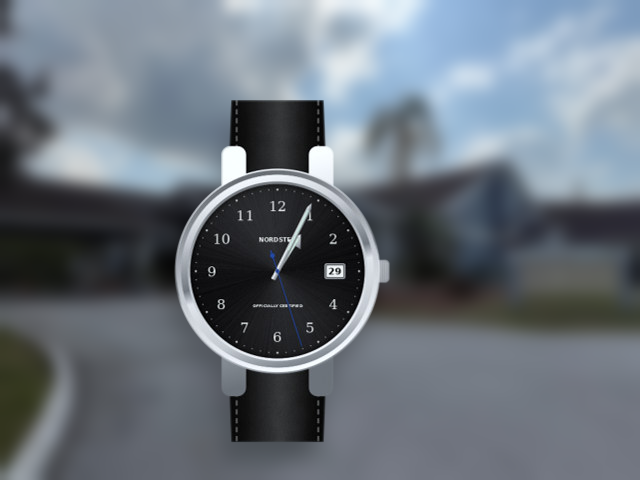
1:04:27
